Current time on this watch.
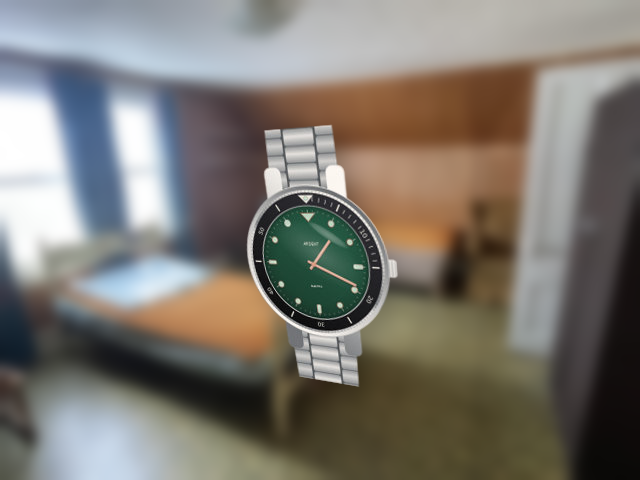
1:19
